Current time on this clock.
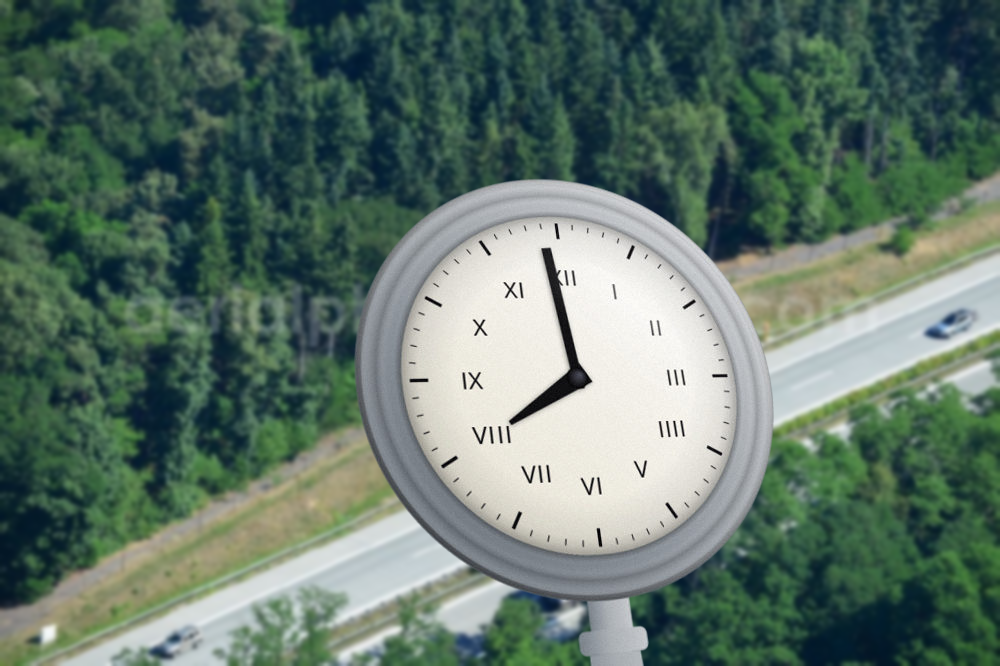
7:59
